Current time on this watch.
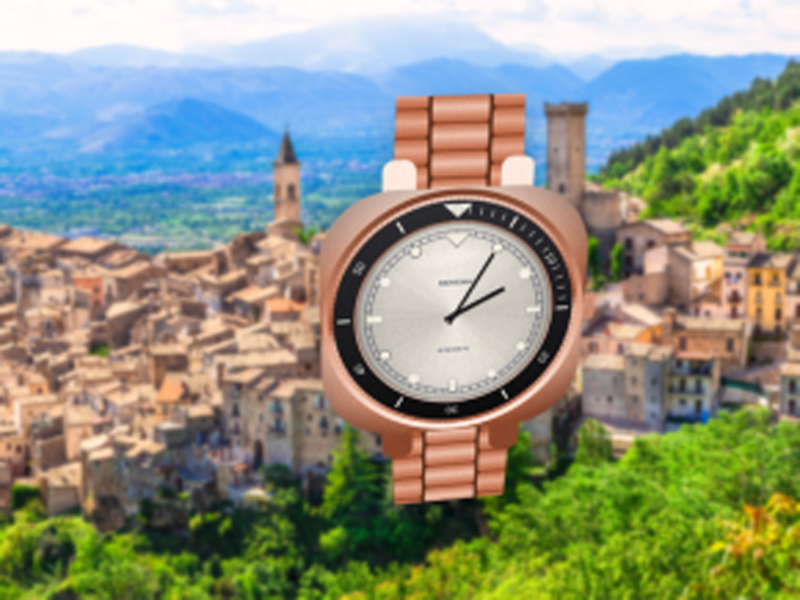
2:05
